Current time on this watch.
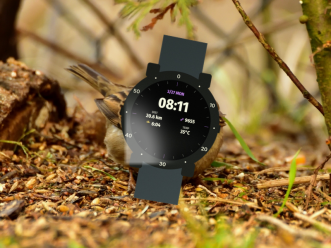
8:11
